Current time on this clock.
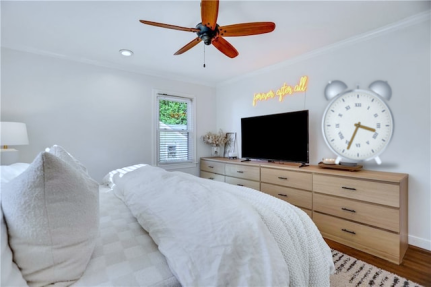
3:34
